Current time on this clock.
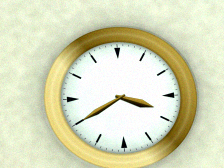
3:40
